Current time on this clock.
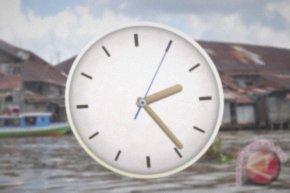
2:24:05
